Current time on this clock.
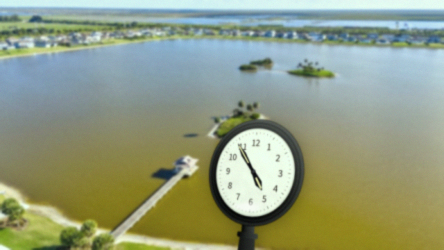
4:54
